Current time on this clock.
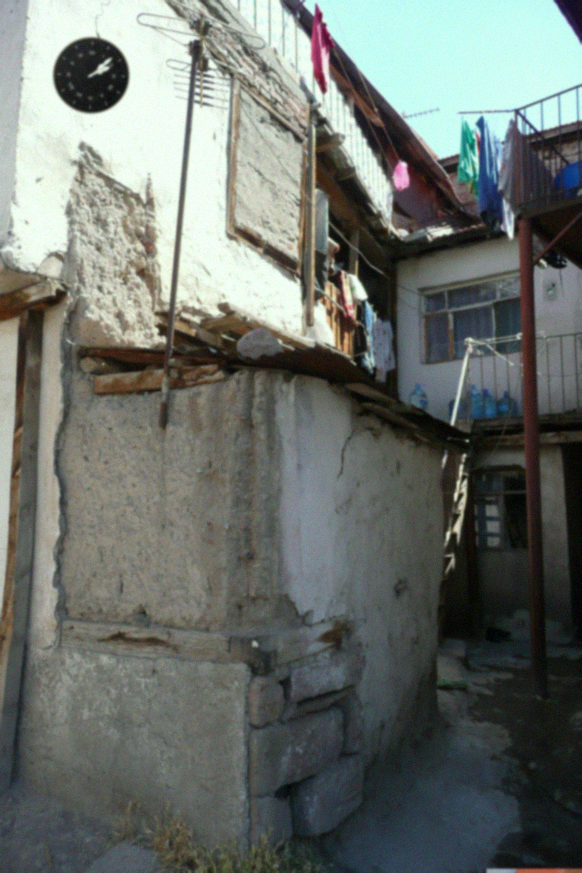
2:08
